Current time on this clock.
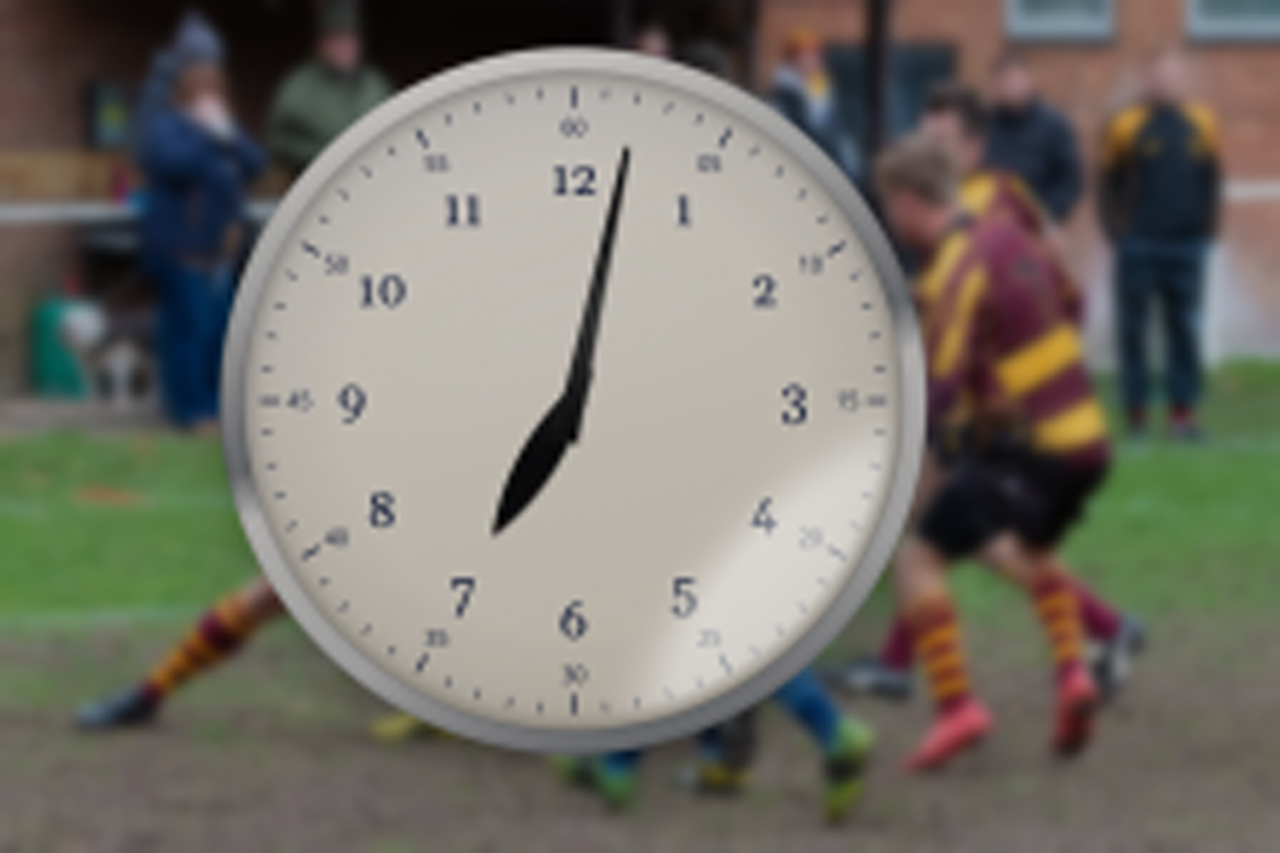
7:02
